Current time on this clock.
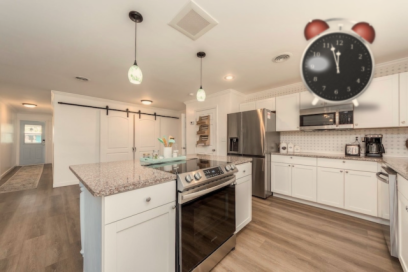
11:57
